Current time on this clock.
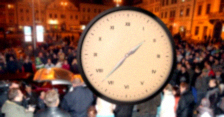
1:37
